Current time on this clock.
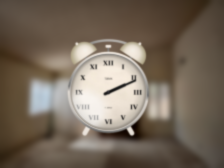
2:11
